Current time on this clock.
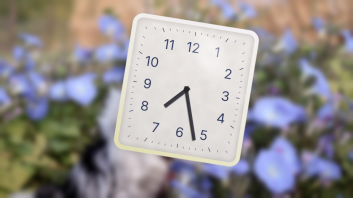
7:27
